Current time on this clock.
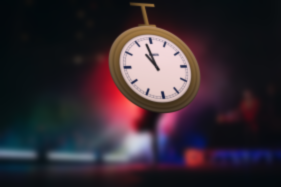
10:58
